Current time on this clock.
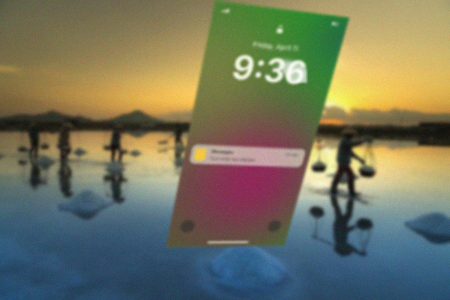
9:36
